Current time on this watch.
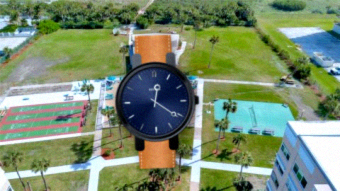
12:21
